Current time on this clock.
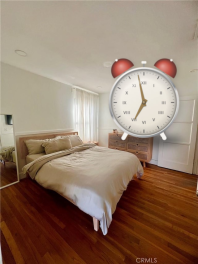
6:58
